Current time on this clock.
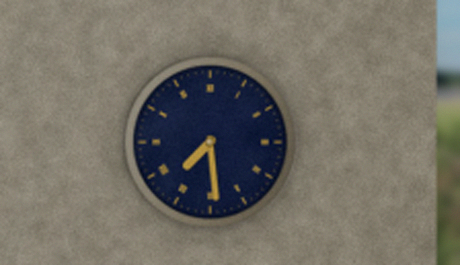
7:29
